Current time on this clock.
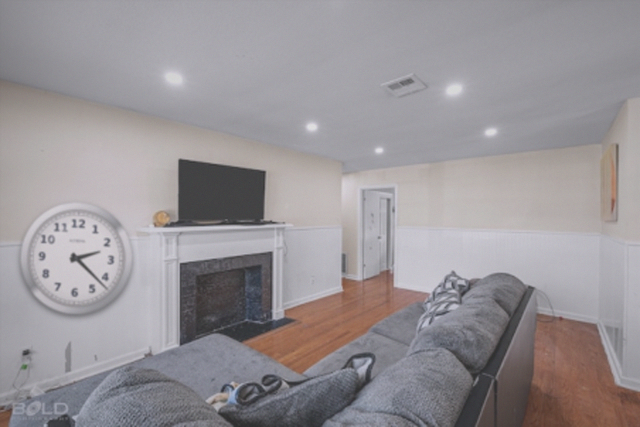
2:22
